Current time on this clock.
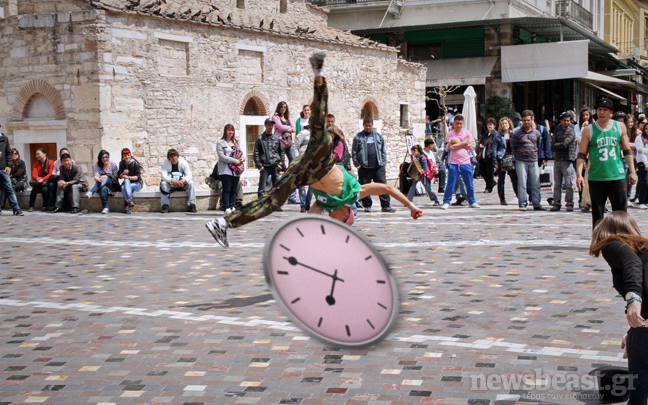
6:48
